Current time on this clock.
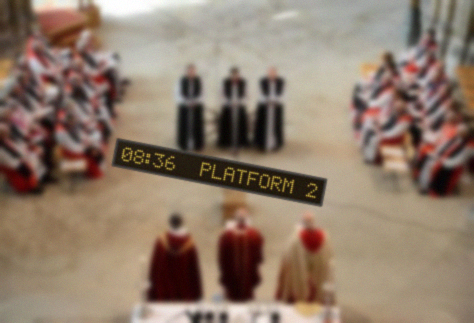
8:36
